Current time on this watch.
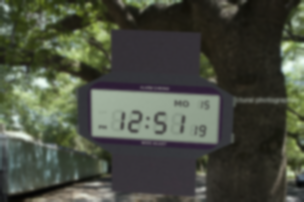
12:51:19
